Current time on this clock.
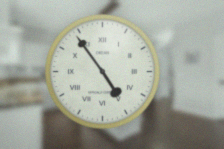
4:54
